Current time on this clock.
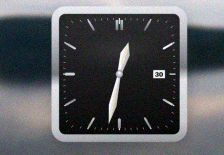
12:32
